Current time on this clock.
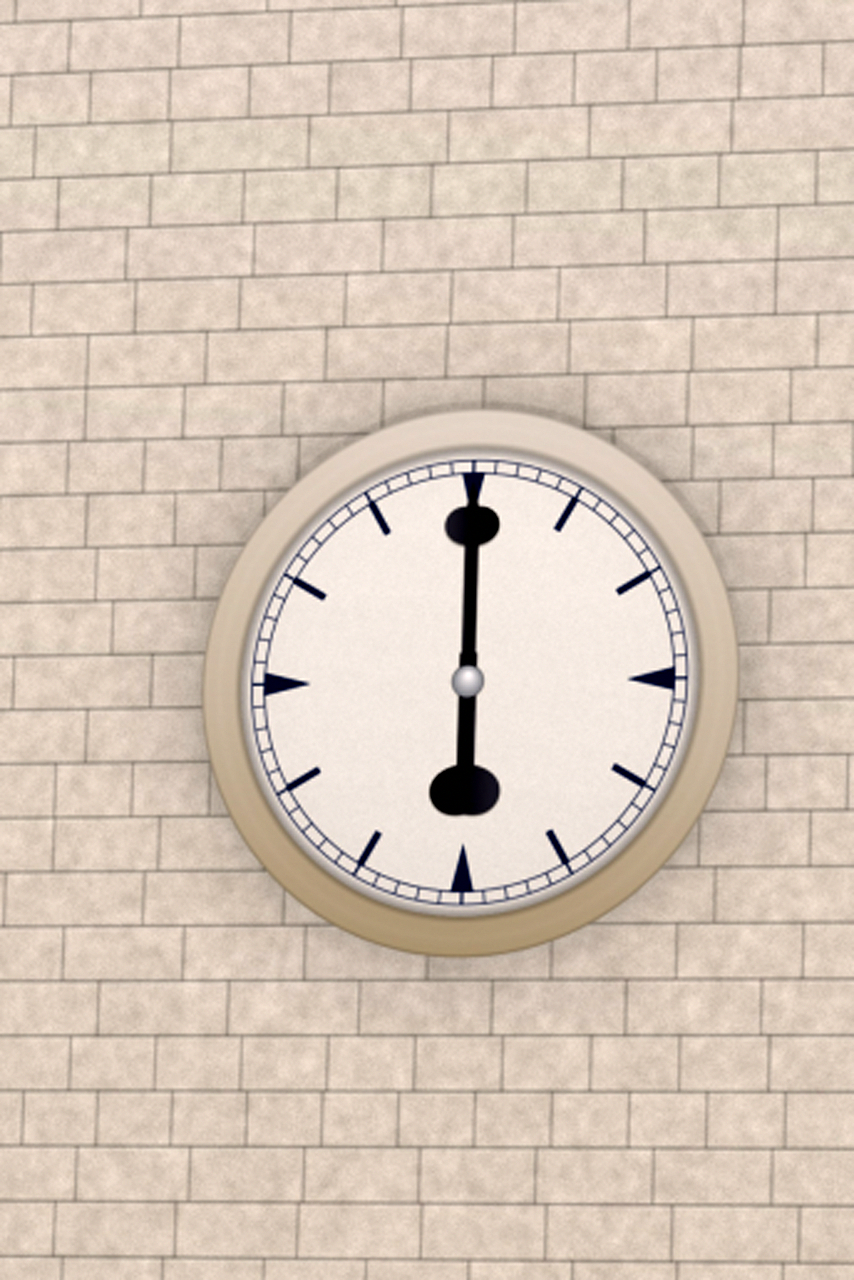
6:00
